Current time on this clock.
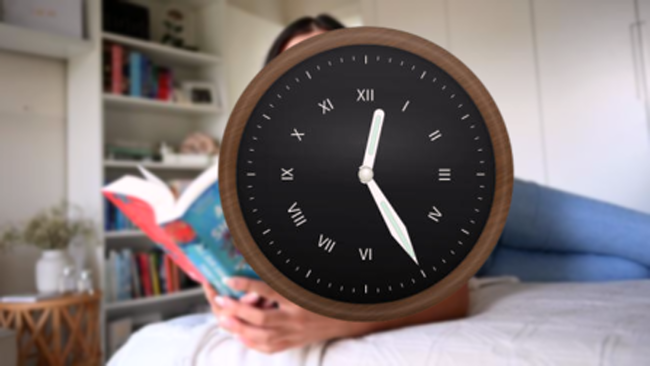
12:25
